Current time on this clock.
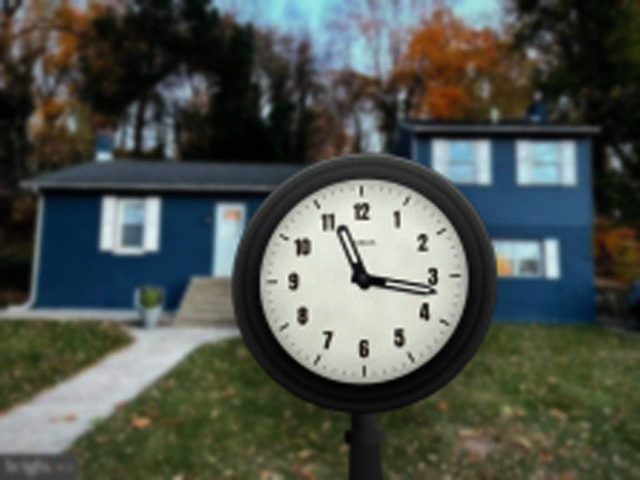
11:17
